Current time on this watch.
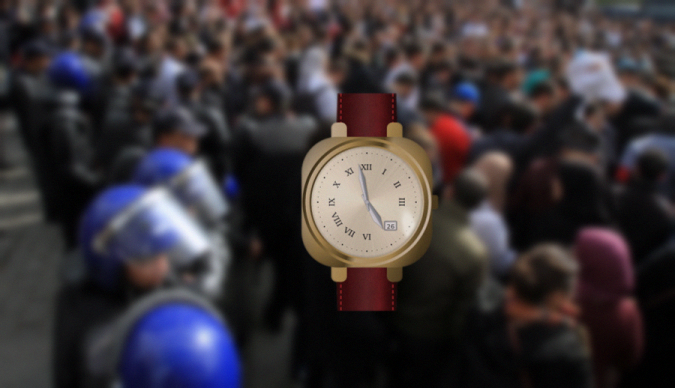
4:58
